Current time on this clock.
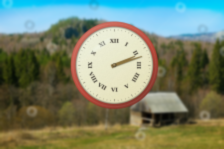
2:12
